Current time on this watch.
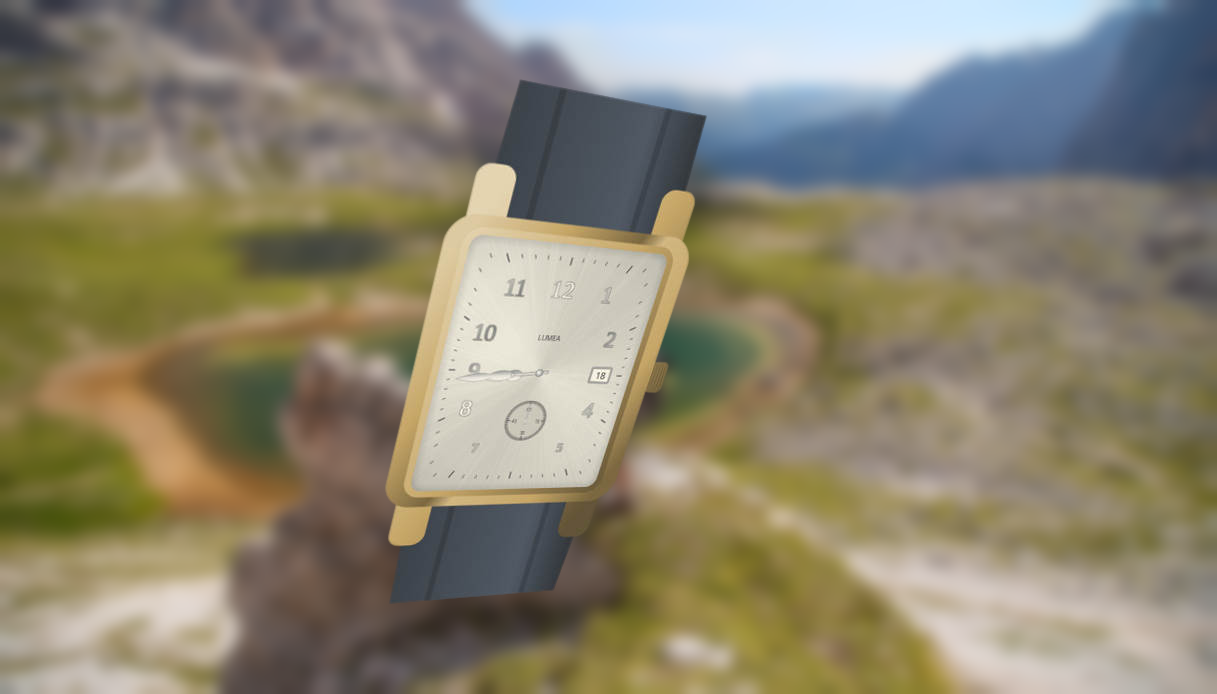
8:44
